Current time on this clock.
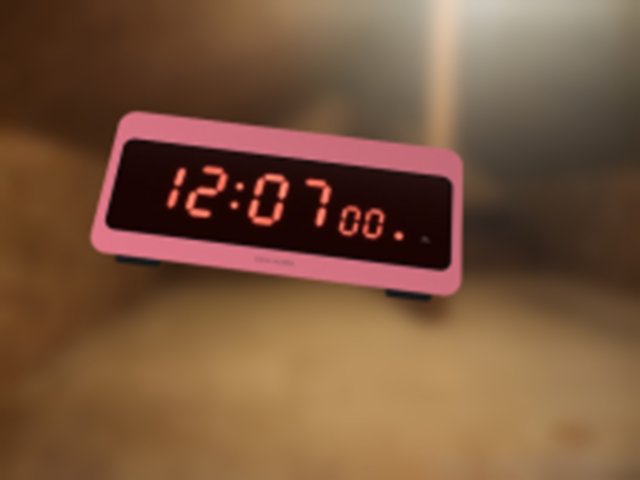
12:07:00
